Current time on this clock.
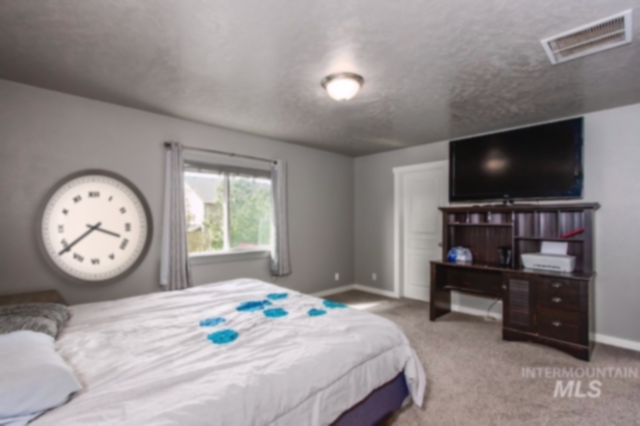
3:39
